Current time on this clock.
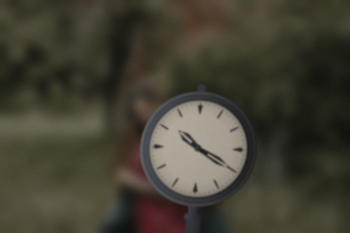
10:20
